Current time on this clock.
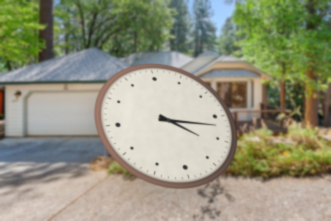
4:17
